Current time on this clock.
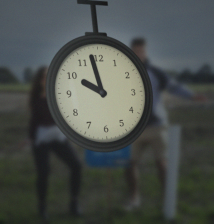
9:58
